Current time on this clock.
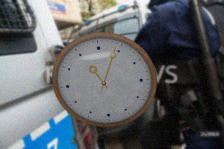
11:04
